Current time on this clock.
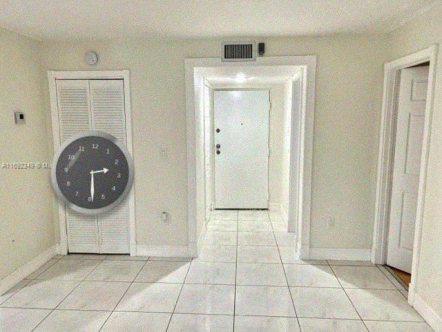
2:29
